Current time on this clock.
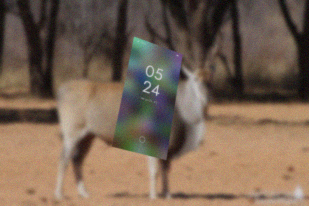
5:24
